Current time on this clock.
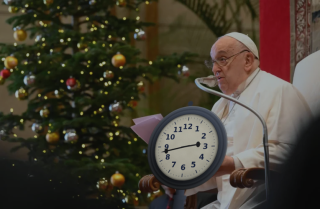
2:43
